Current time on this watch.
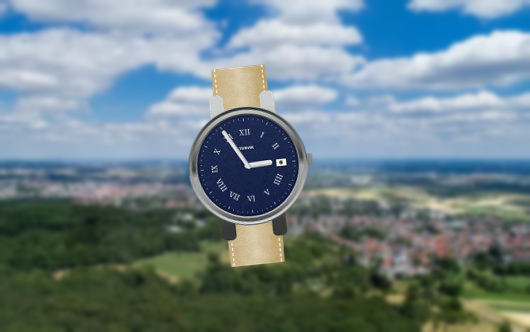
2:55
